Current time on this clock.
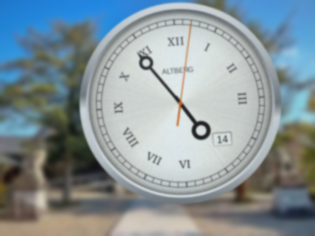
4:54:02
